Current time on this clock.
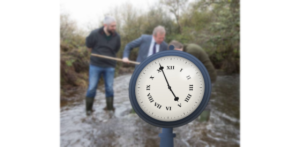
4:56
